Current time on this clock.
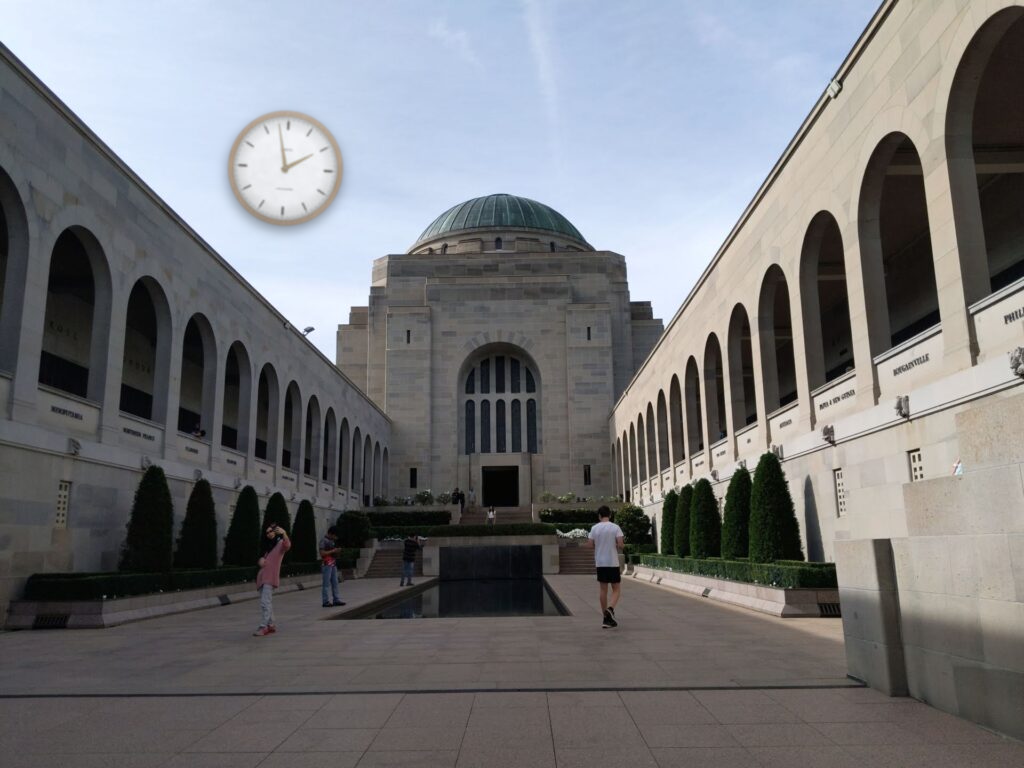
1:58
